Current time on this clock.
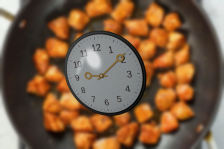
9:09
